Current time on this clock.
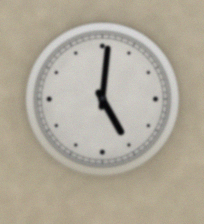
5:01
